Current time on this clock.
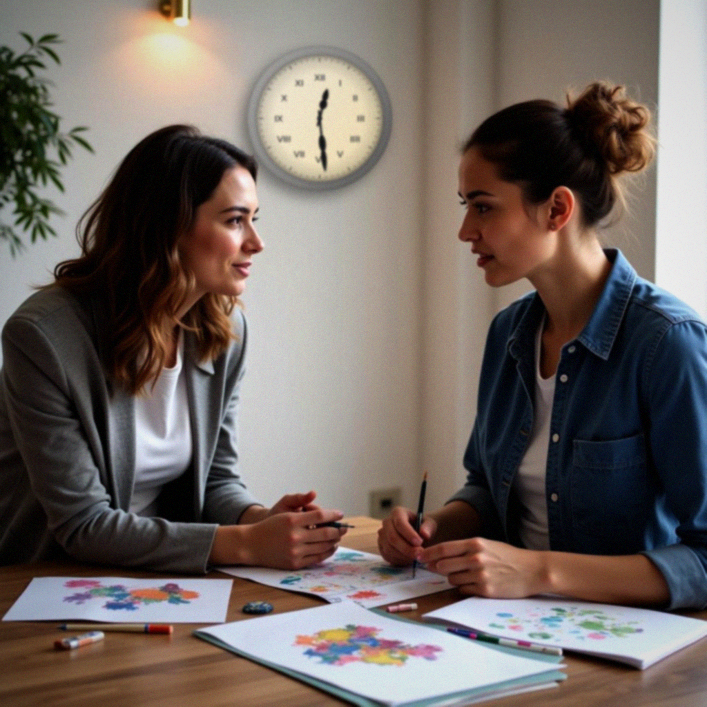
12:29
